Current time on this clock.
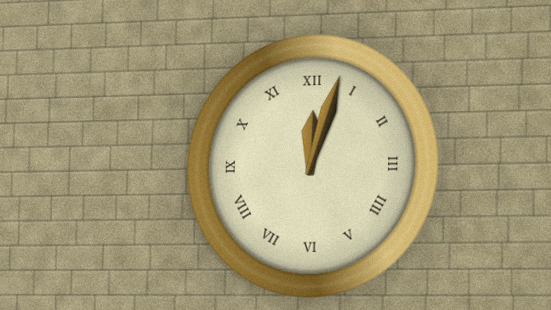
12:03
